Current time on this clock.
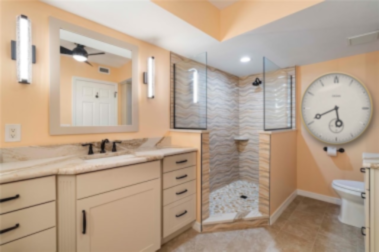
5:41
